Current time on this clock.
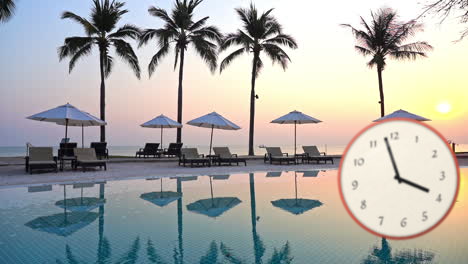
3:58
